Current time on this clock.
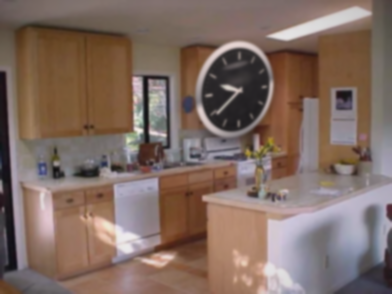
9:39
